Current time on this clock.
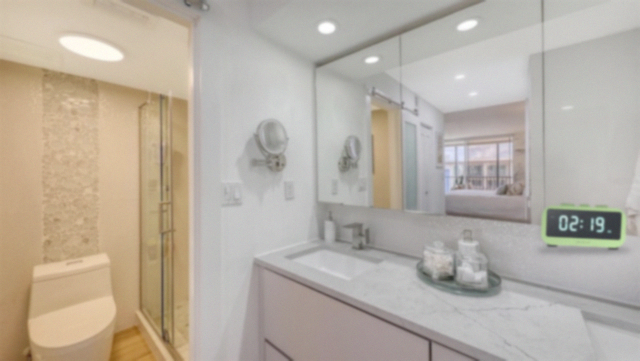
2:19
